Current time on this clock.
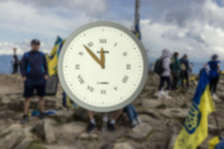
11:53
